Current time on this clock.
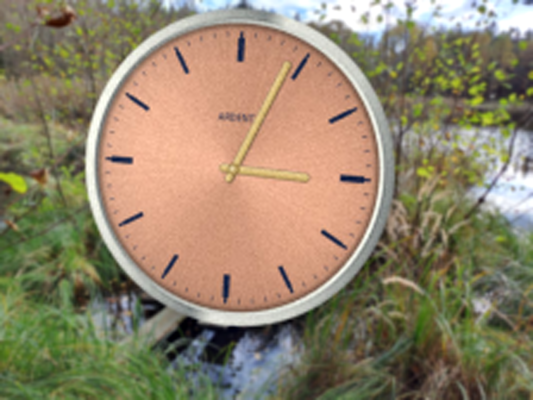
3:04
